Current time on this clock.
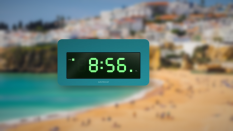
8:56
